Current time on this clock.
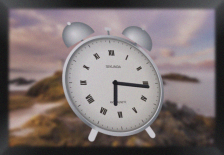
6:16
